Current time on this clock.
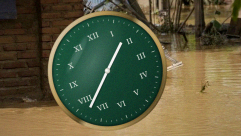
1:38
